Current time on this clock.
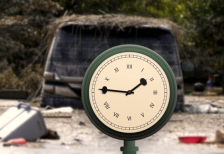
1:46
